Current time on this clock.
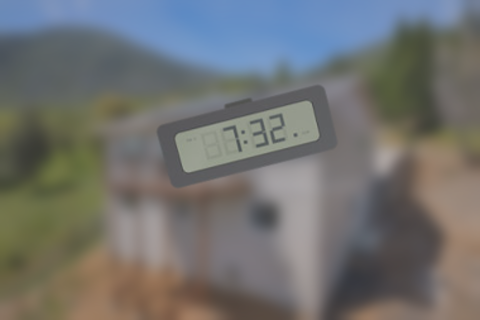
7:32
